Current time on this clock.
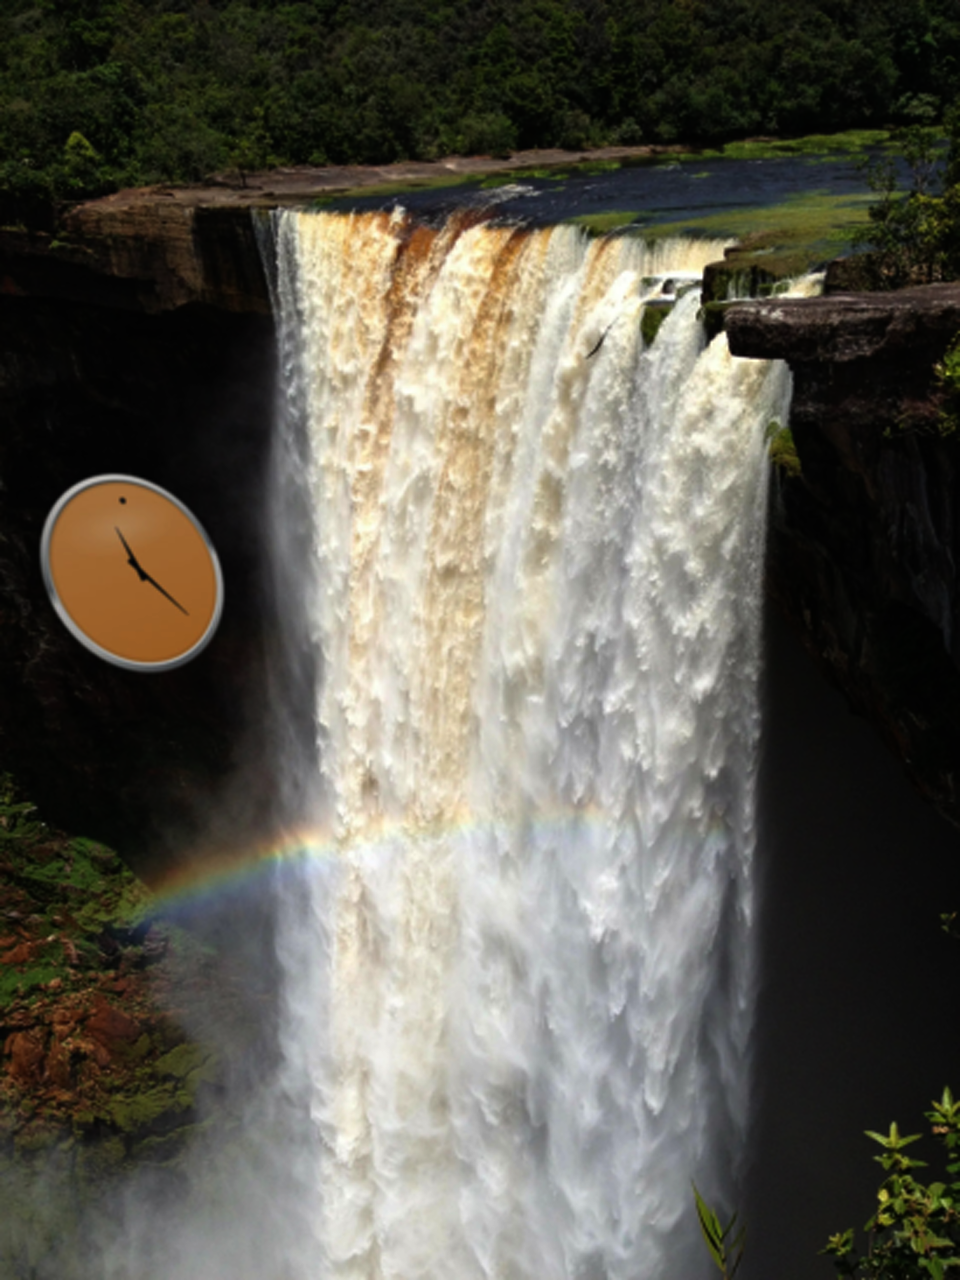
11:23
